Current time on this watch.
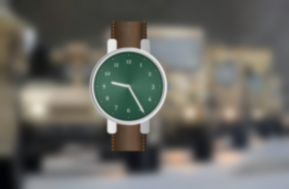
9:25
